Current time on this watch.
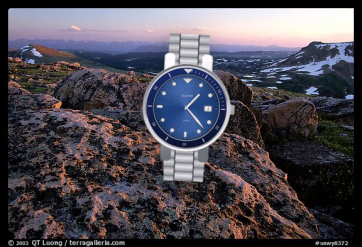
1:23
